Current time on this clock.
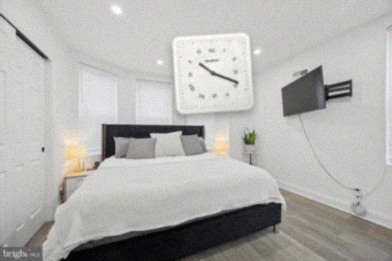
10:19
